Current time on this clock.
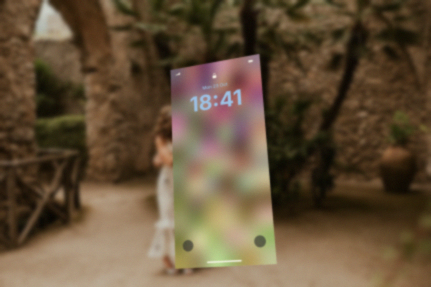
18:41
